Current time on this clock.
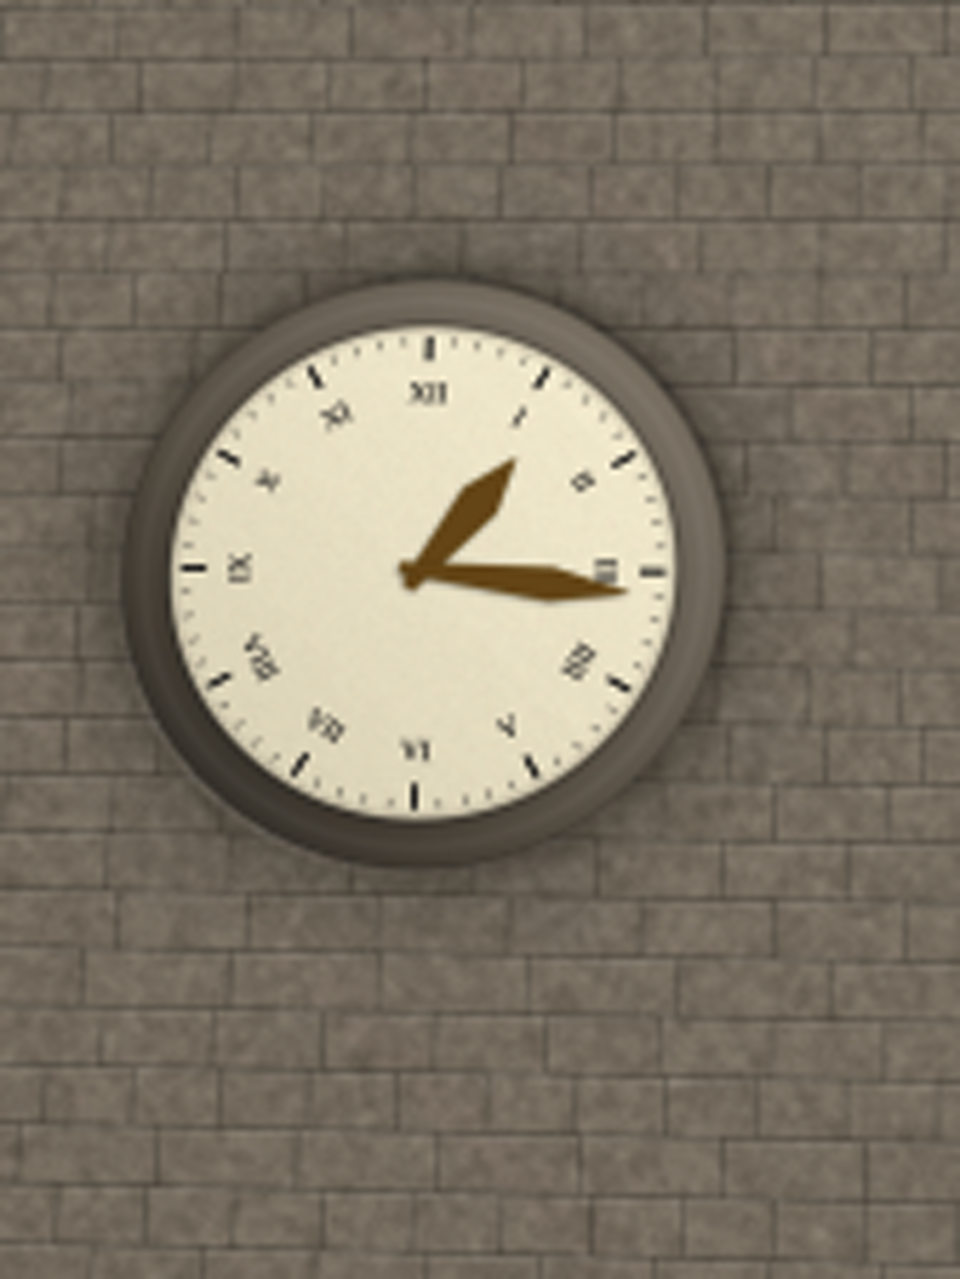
1:16
